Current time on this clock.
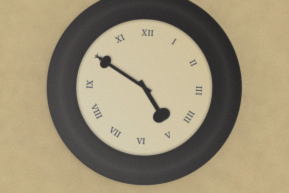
4:50
